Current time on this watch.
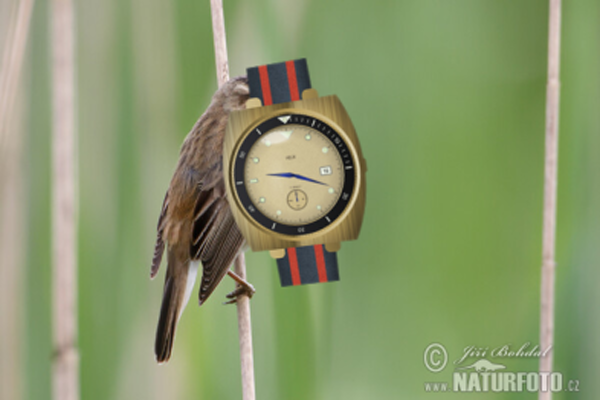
9:19
